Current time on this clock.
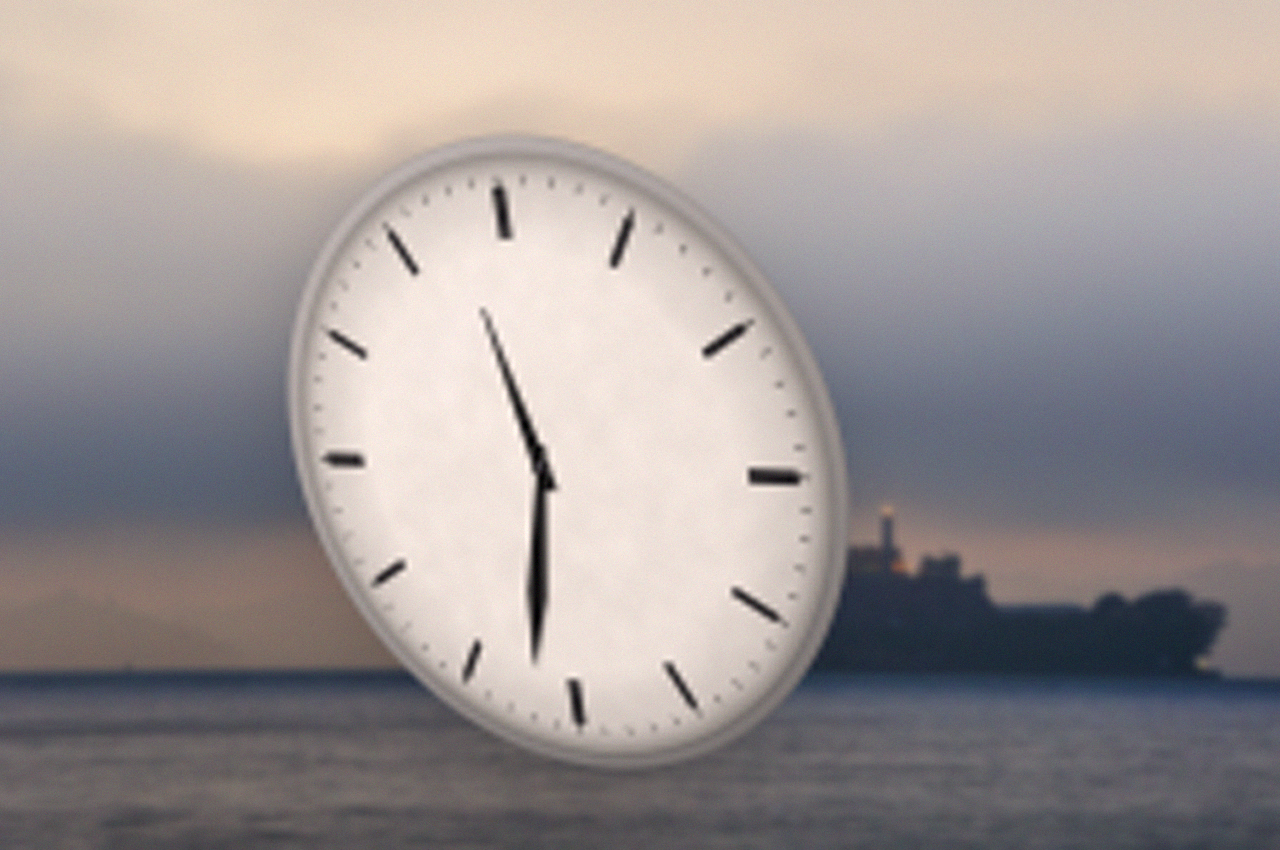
11:32
